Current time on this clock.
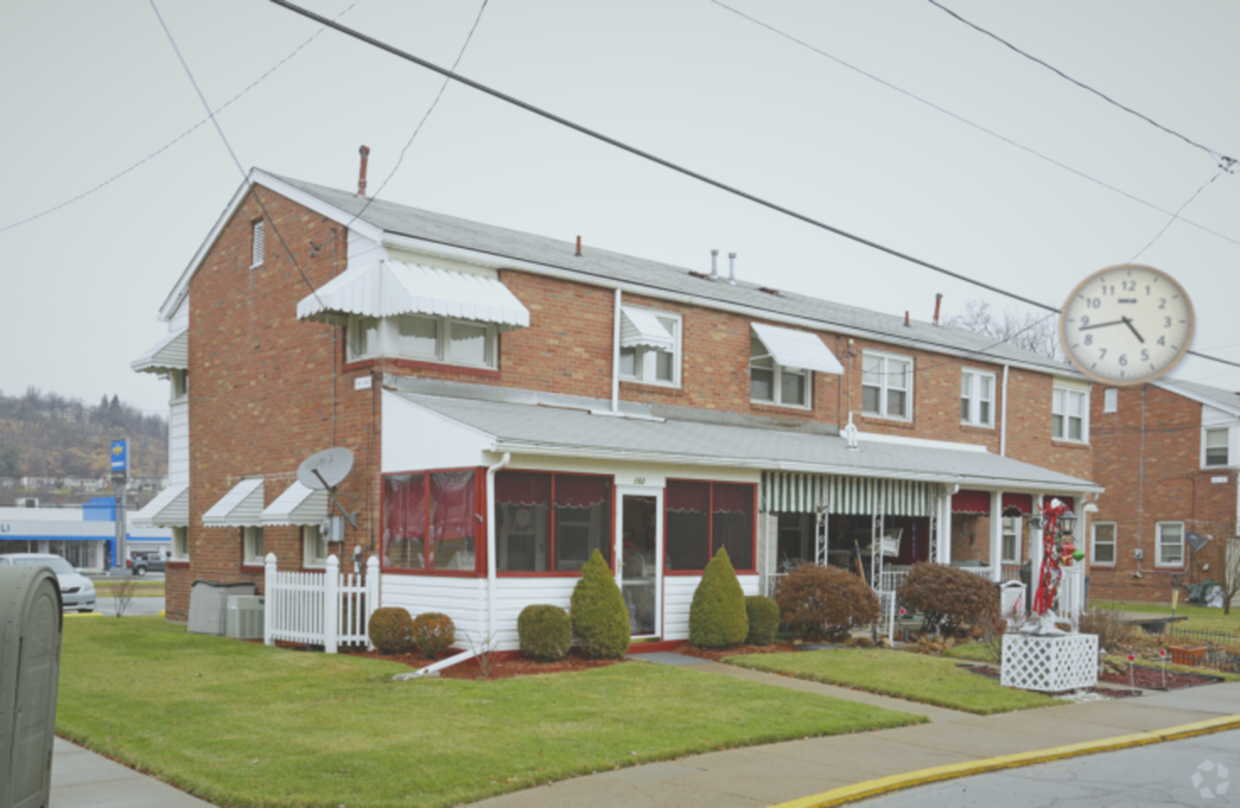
4:43
